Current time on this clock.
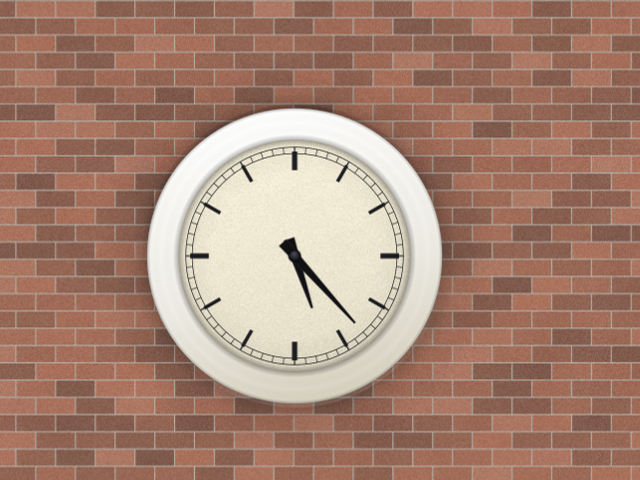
5:23
